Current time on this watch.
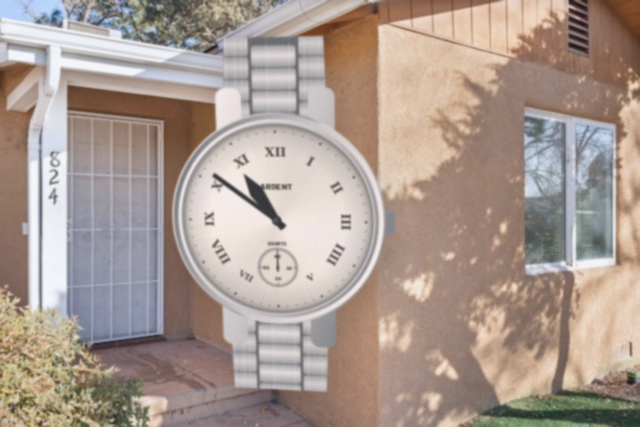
10:51
